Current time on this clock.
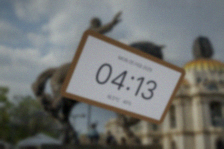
4:13
